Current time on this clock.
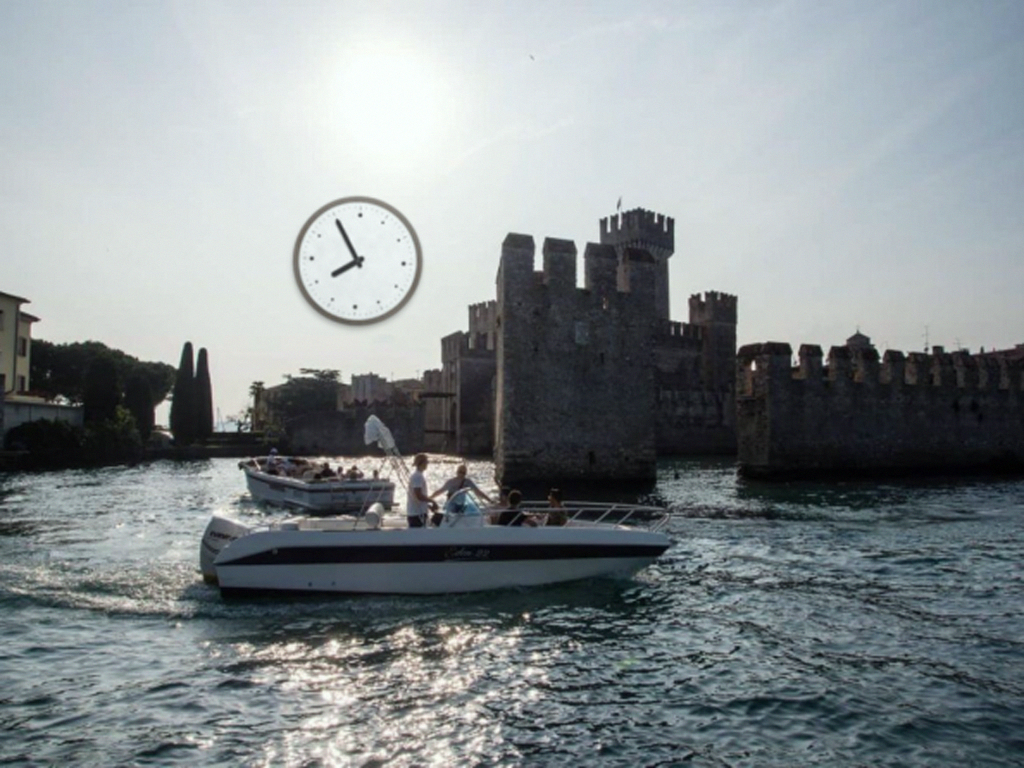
7:55
